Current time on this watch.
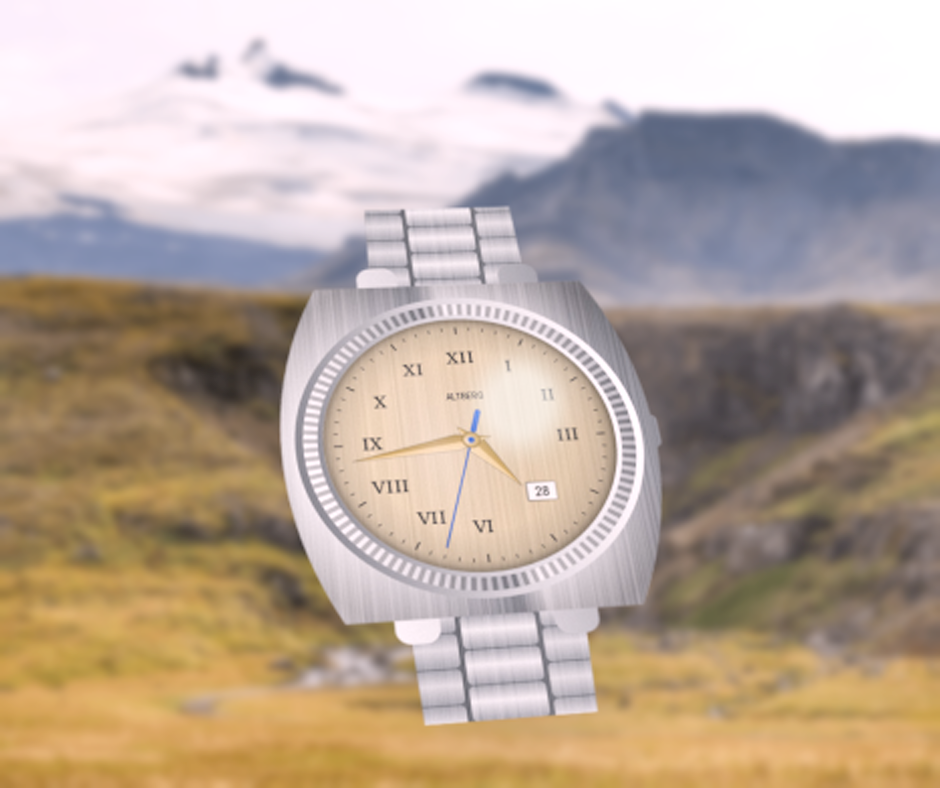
4:43:33
